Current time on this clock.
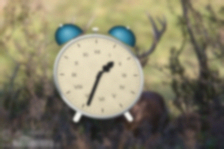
1:34
